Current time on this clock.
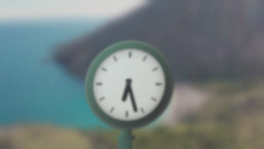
6:27
